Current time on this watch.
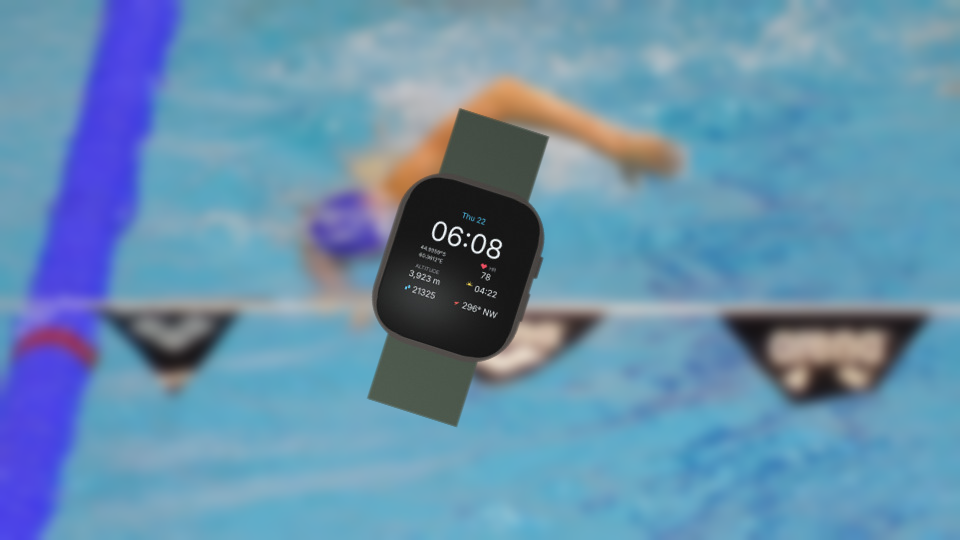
6:08
